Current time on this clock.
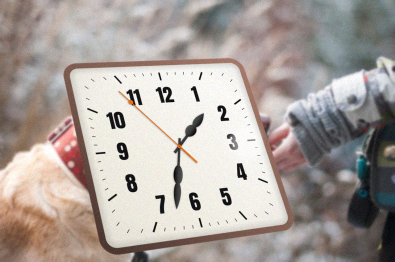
1:32:54
